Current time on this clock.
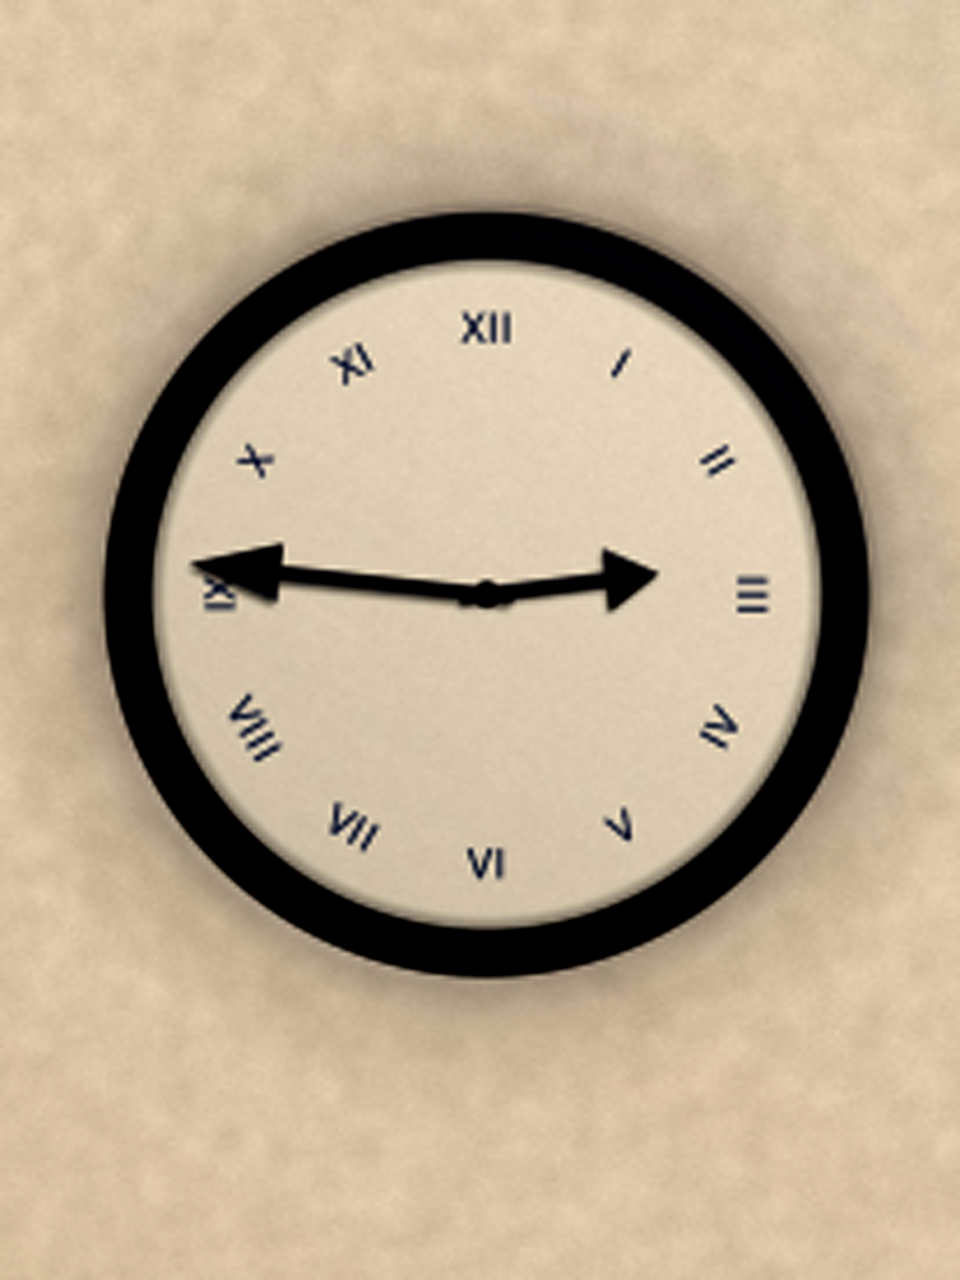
2:46
